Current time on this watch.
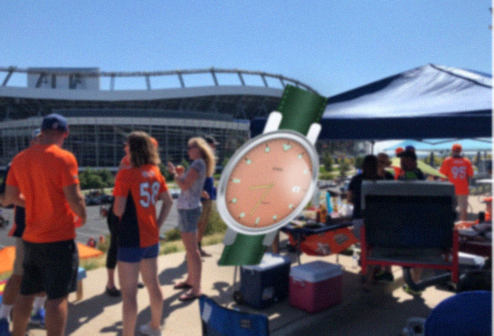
8:33
